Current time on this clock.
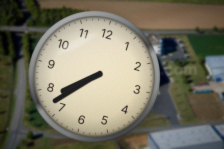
7:37
